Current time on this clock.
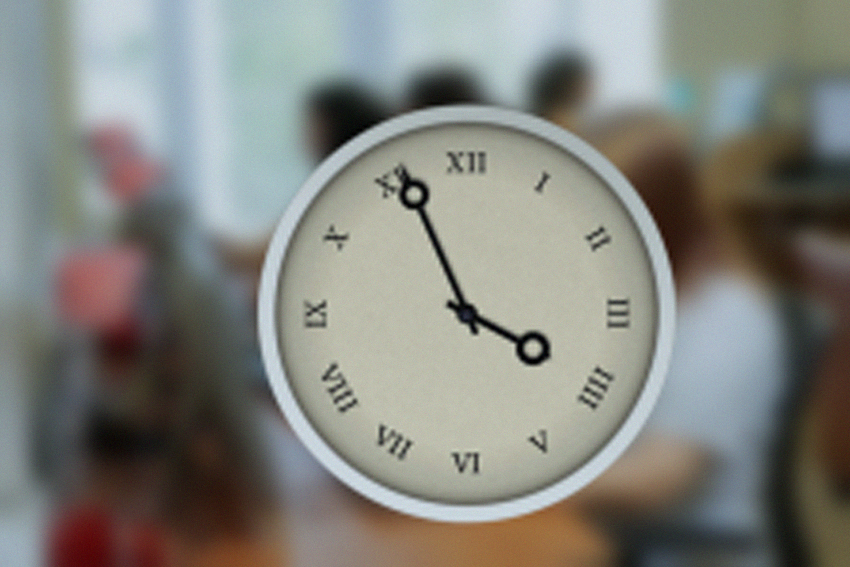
3:56
